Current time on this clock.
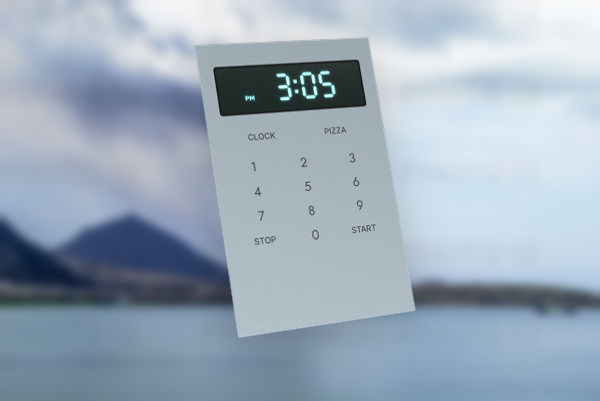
3:05
